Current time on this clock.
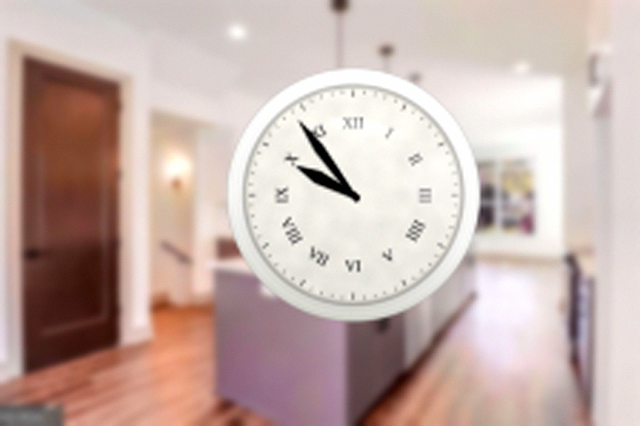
9:54
